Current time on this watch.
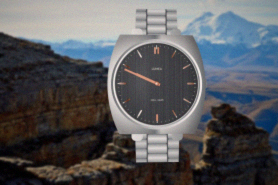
9:49
